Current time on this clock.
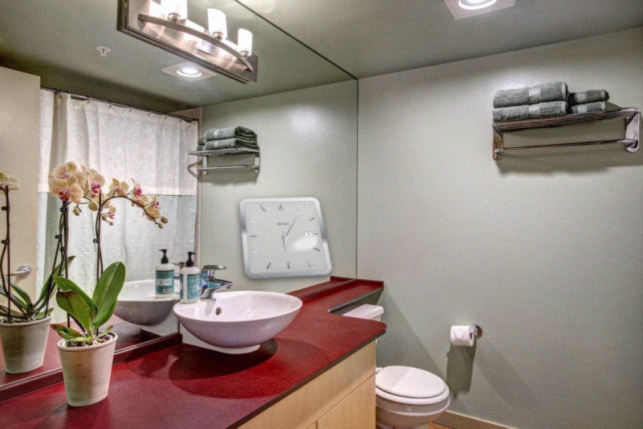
6:06
